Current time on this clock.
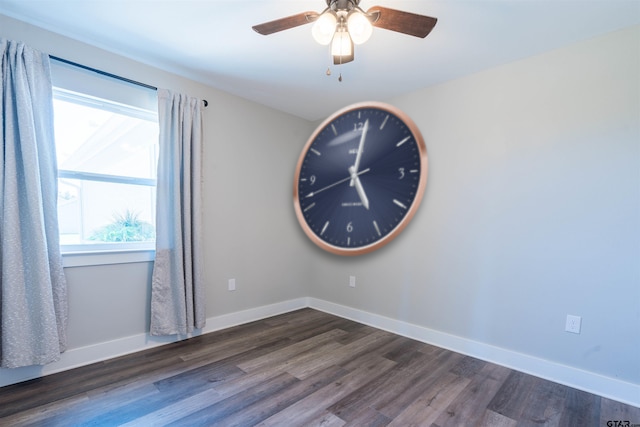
5:01:42
